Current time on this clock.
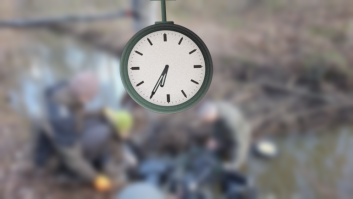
6:35
